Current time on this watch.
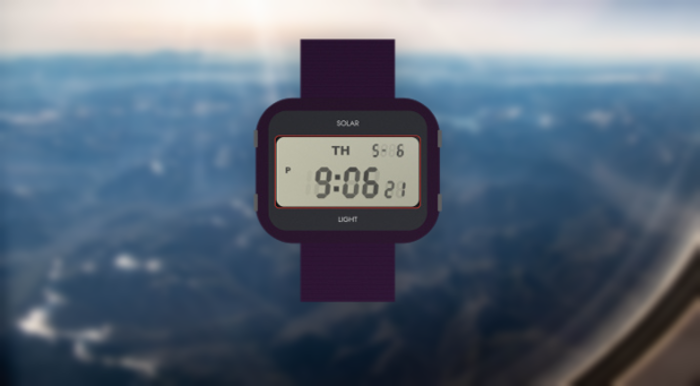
9:06:21
